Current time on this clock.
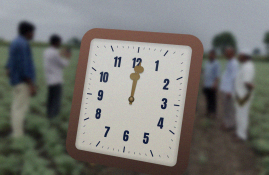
12:01
